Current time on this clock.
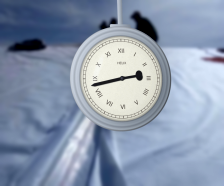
2:43
